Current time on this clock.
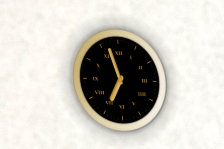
6:57
